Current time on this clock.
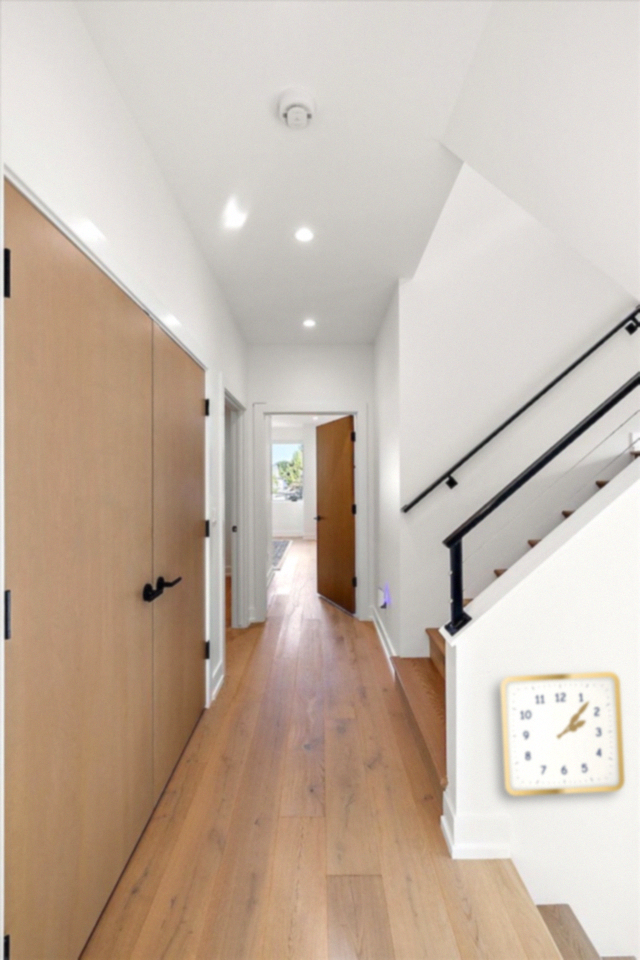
2:07
